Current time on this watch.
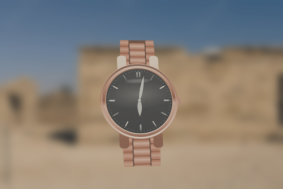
6:02
